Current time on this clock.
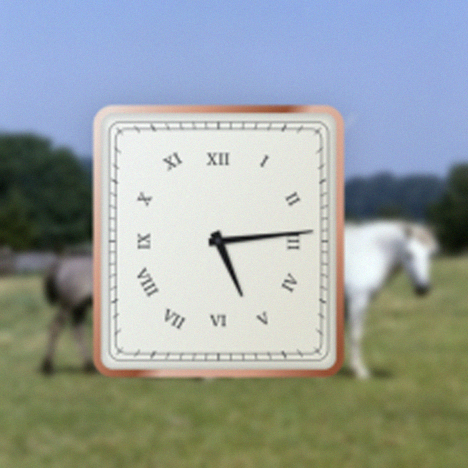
5:14
